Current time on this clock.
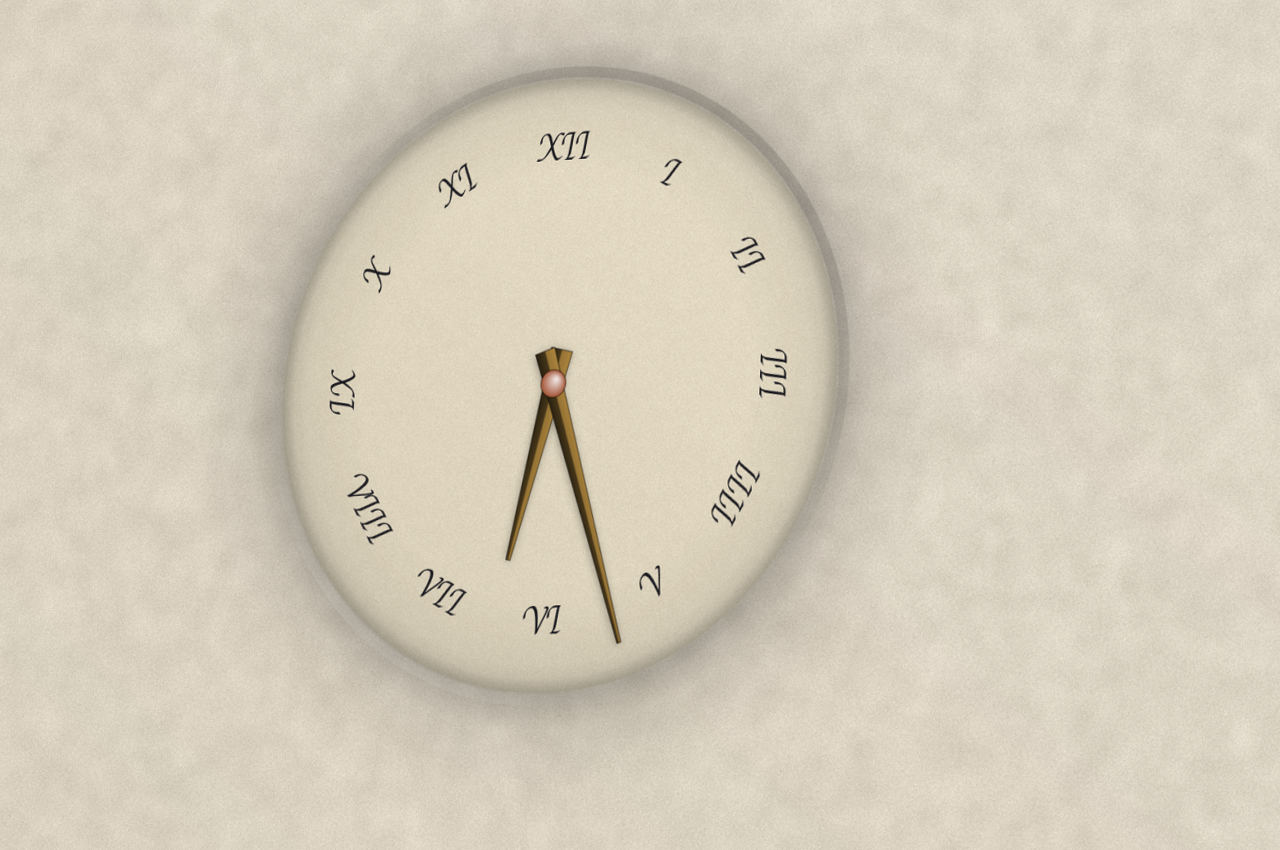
6:27
